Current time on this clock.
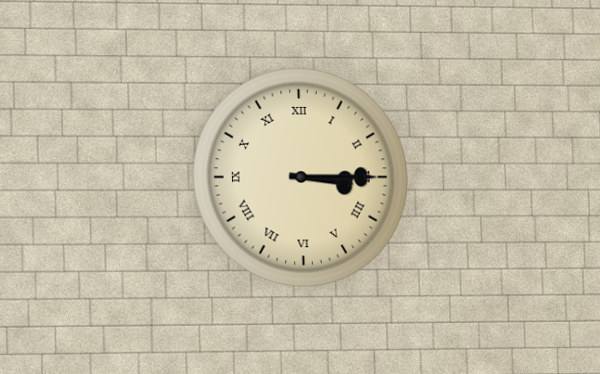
3:15
